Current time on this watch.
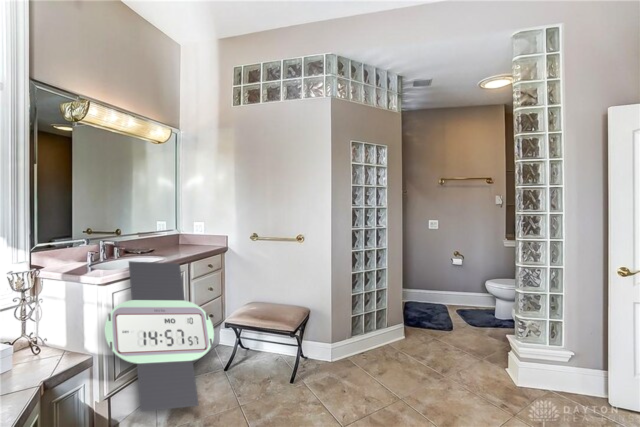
14:57
